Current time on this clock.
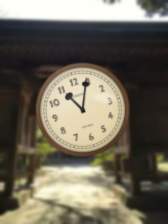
11:04
